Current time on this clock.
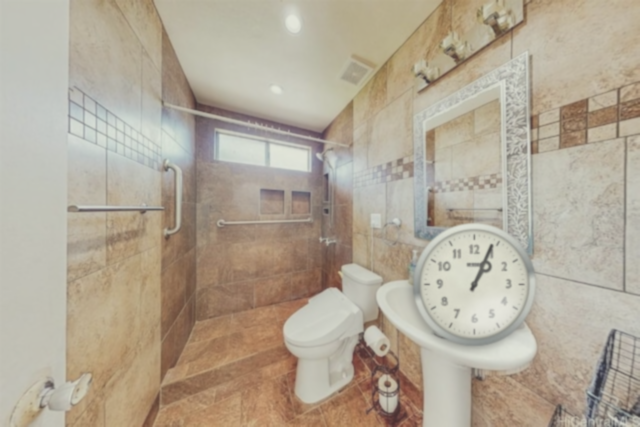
1:04
